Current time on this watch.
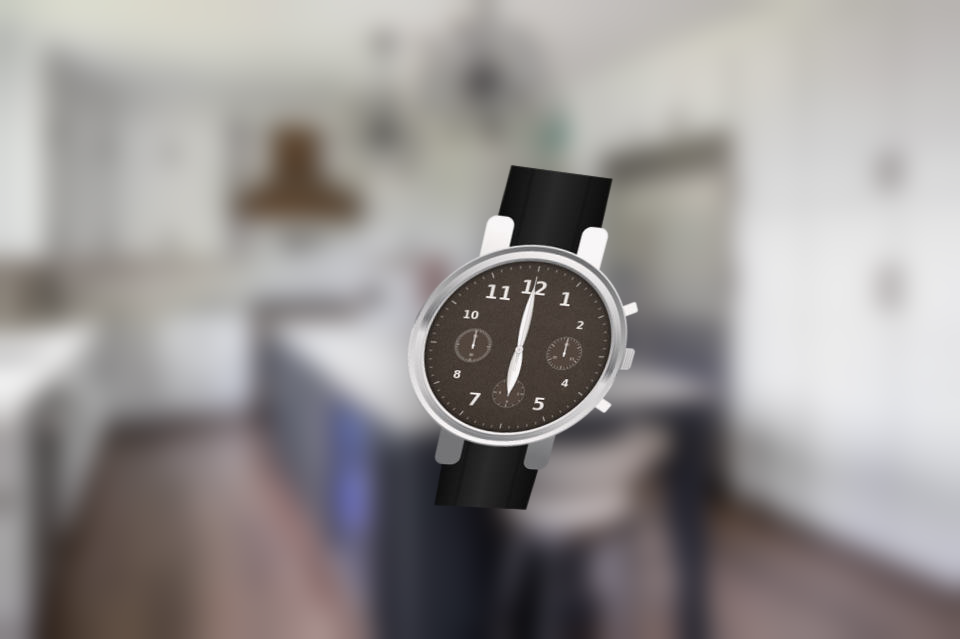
6:00
